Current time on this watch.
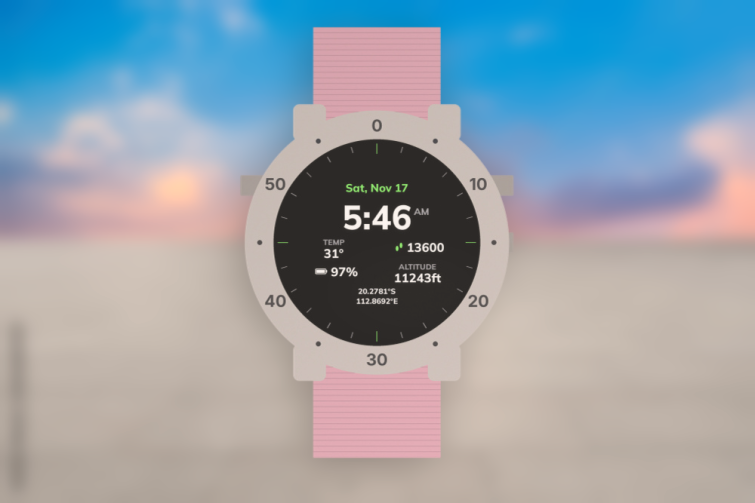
5:46
